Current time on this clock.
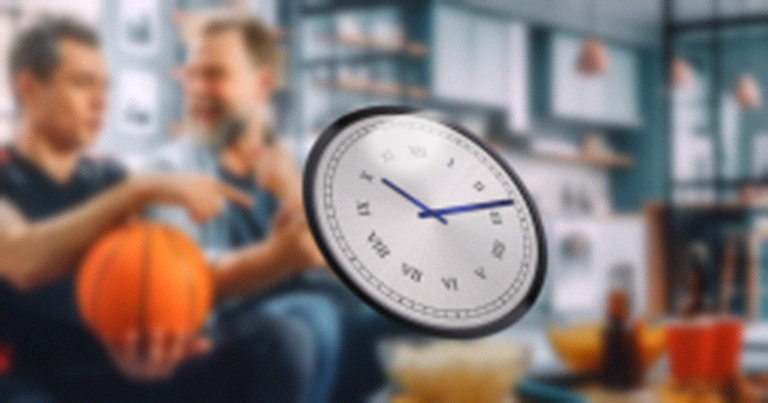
10:13
